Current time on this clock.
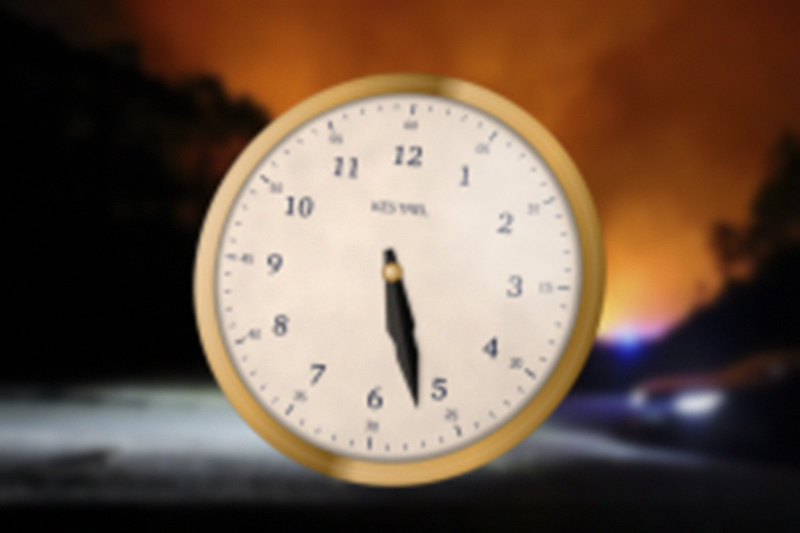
5:27
